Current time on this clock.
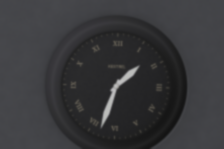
1:33
